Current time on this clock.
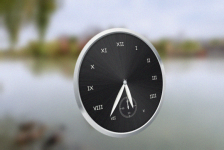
5:36
